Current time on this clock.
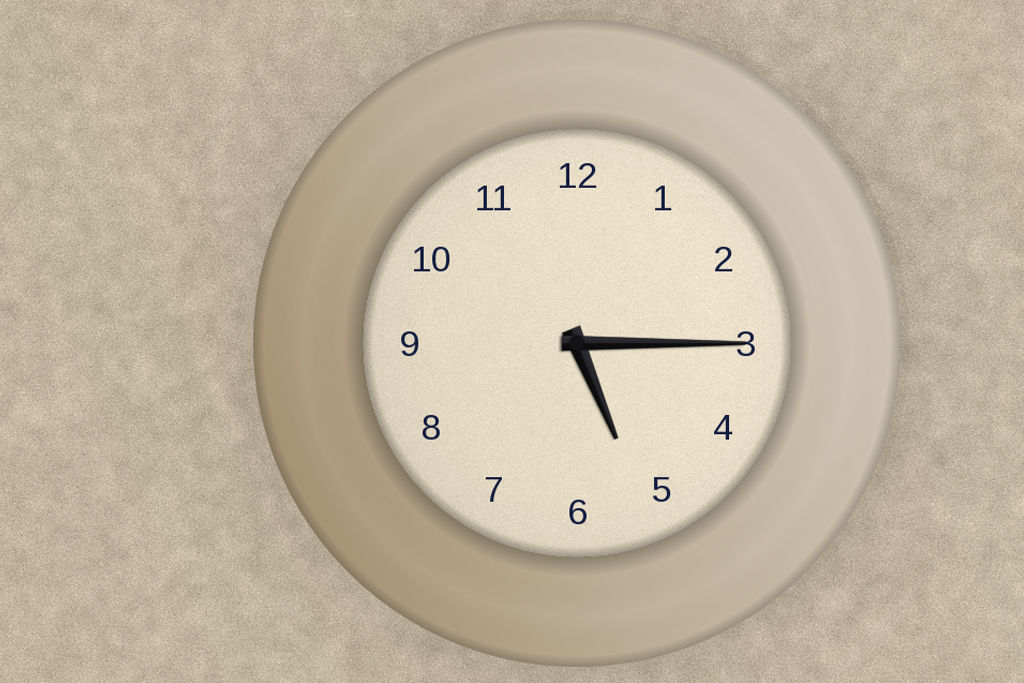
5:15
